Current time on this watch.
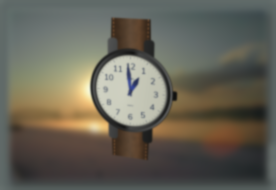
12:59
